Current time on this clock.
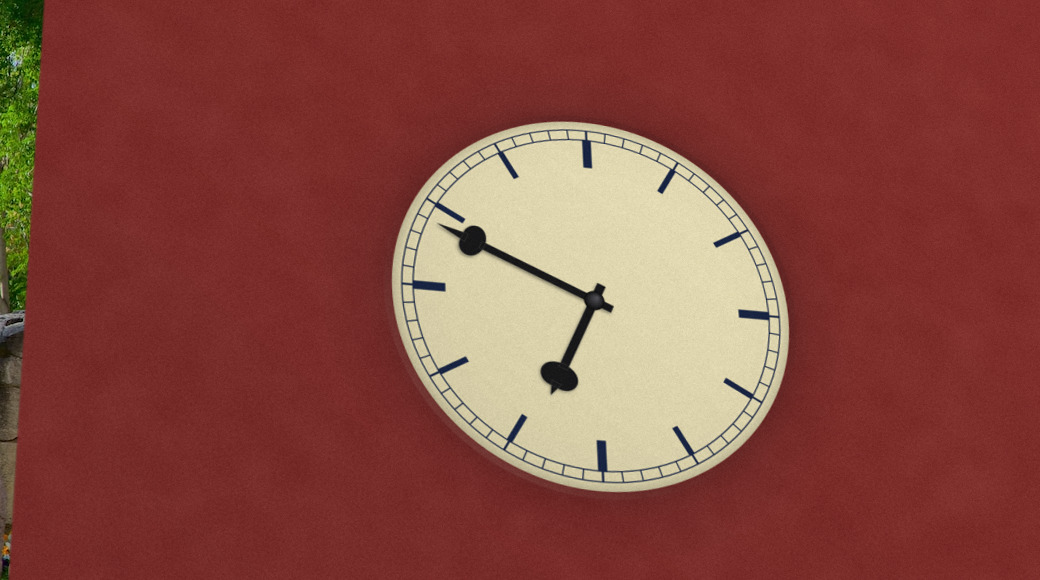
6:49
